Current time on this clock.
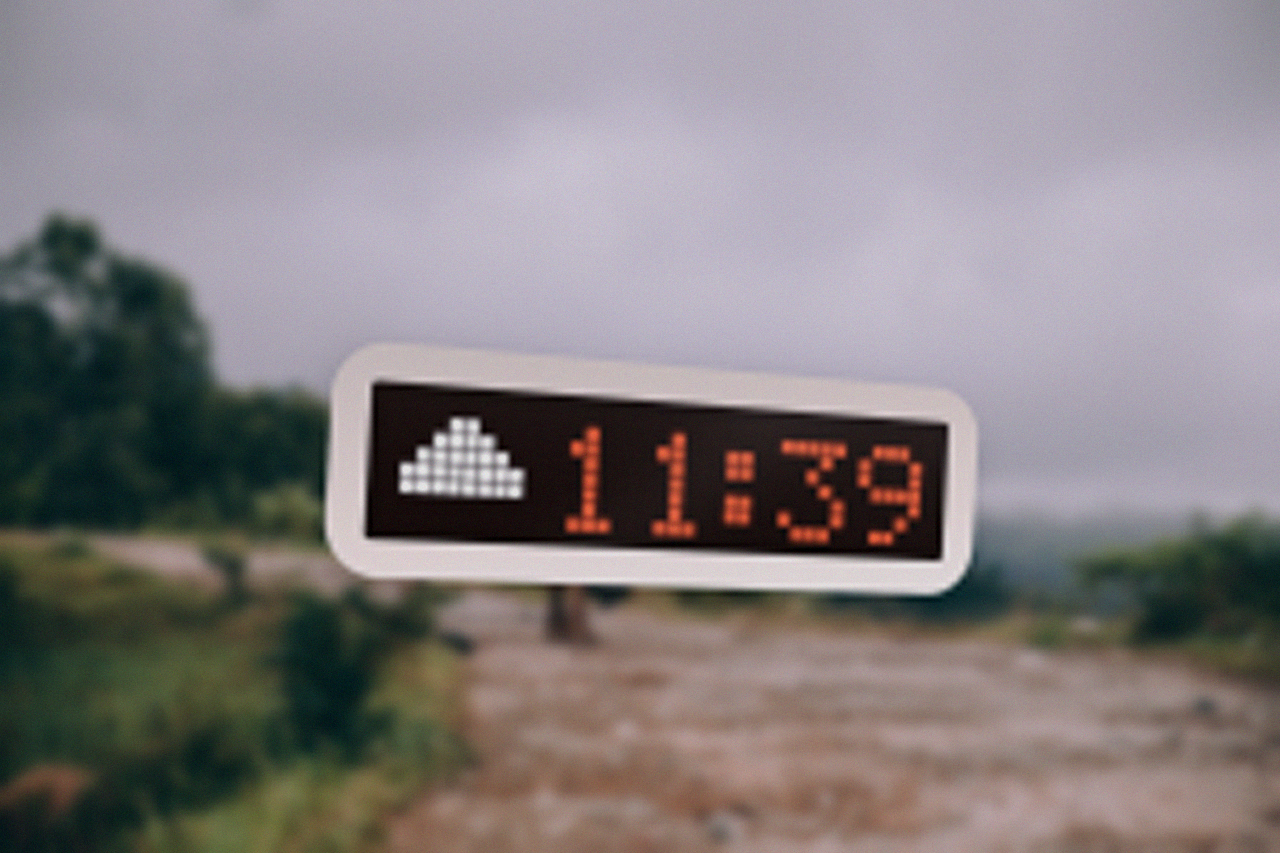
11:39
